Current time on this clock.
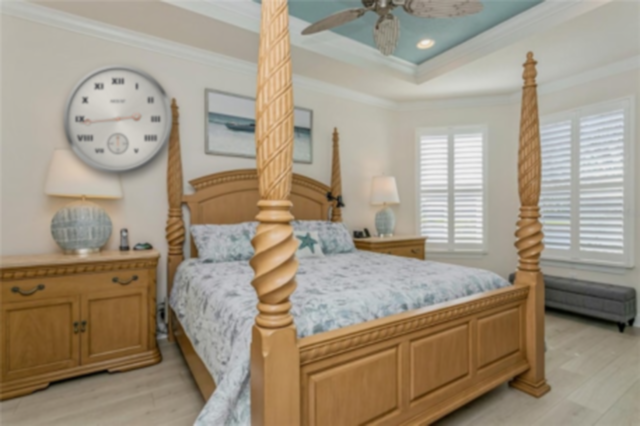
2:44
